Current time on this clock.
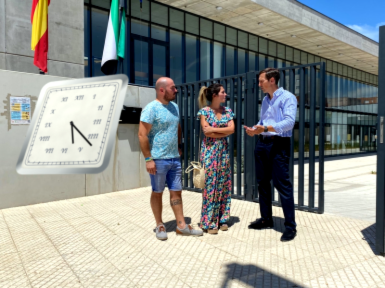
5:22
